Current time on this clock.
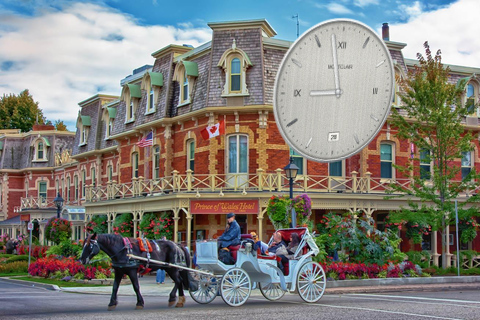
8:58
